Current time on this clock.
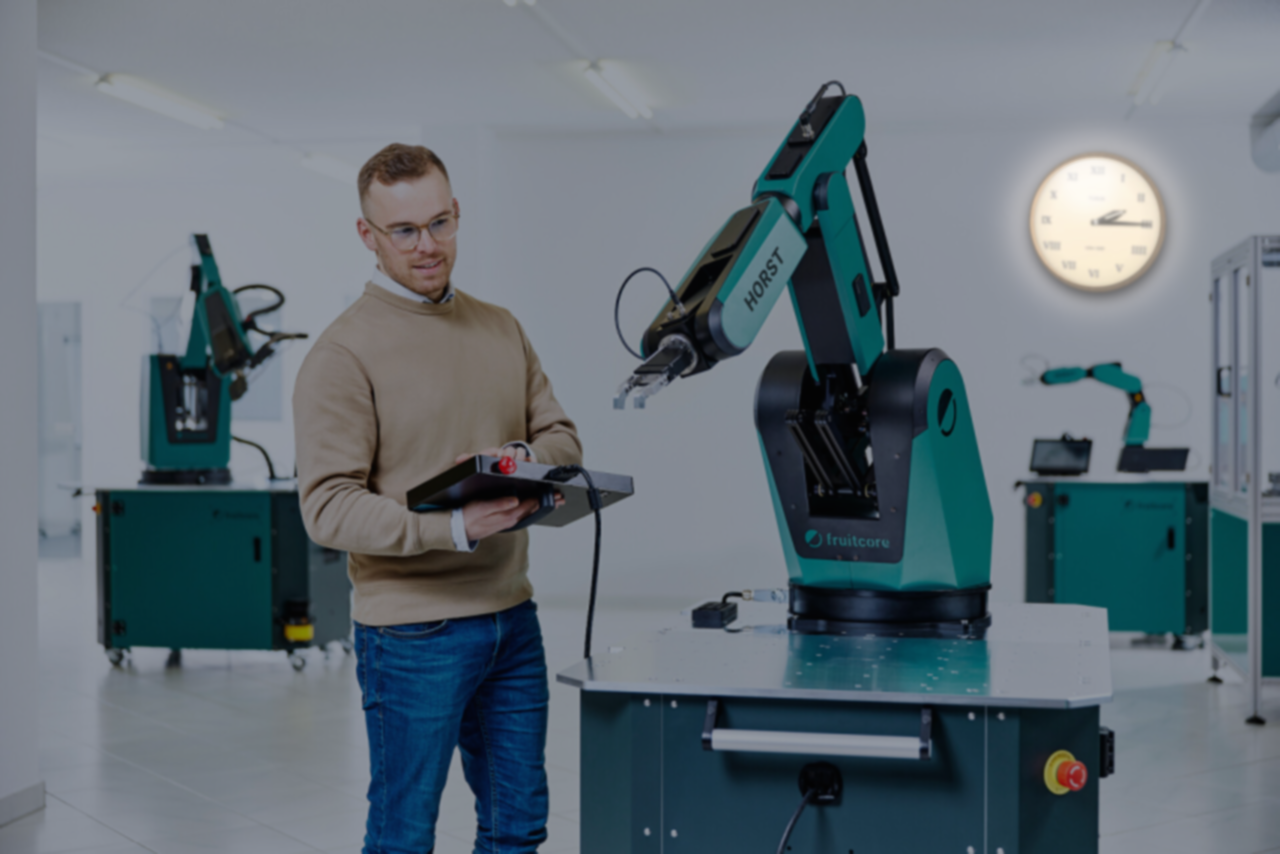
2:15
